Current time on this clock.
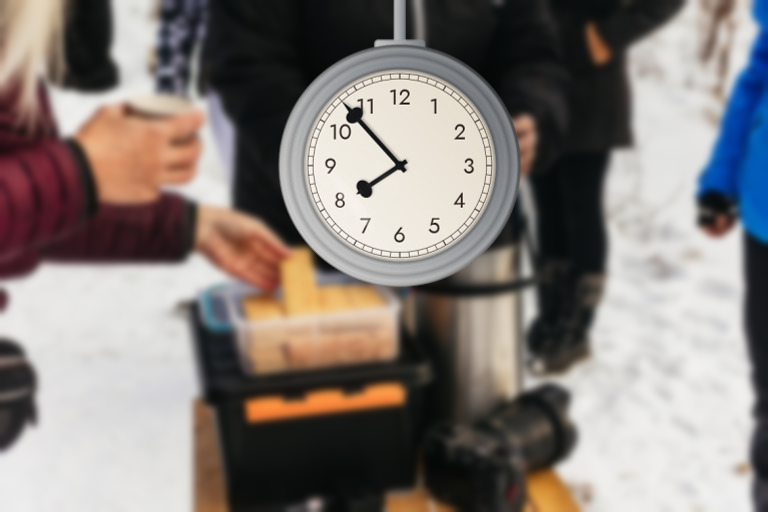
7:53
